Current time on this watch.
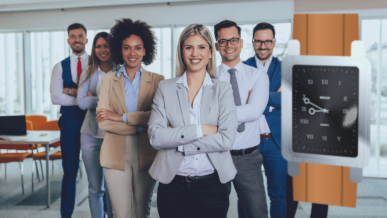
8:49
